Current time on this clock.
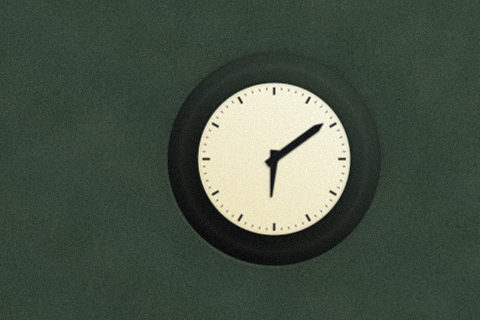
6:09
